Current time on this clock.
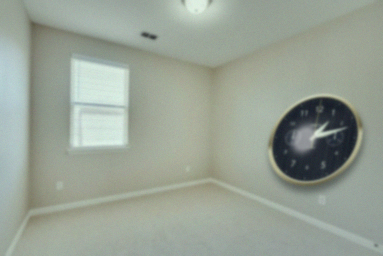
1:12
